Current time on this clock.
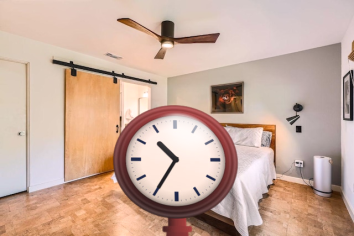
10:35
